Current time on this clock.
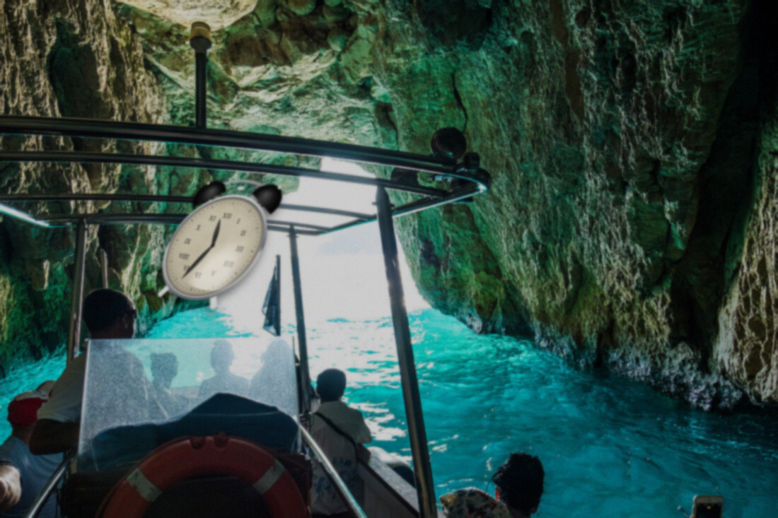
11:34
